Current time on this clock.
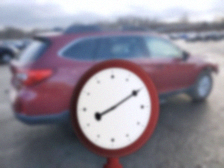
8:10
